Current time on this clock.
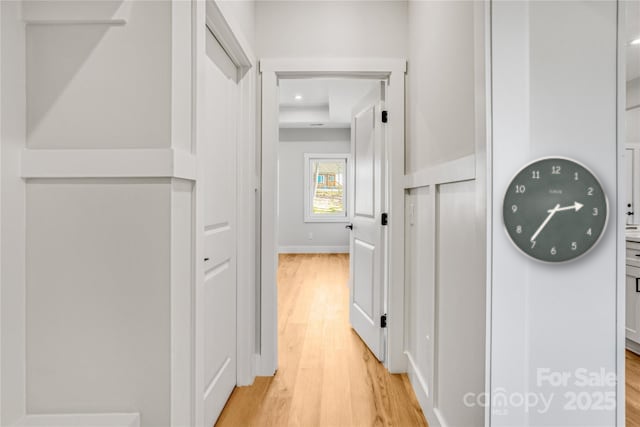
2:36
